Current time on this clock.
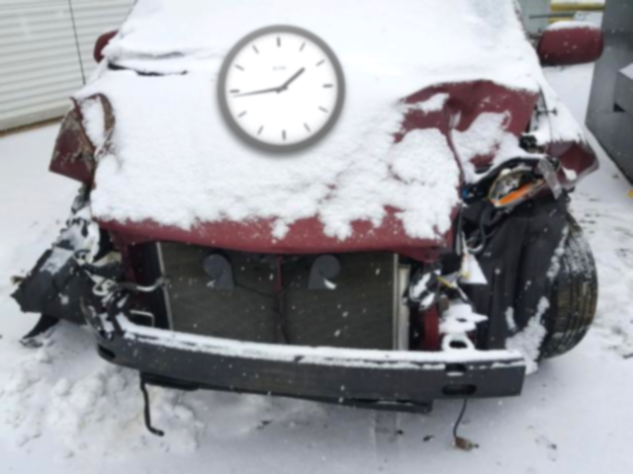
1:44
